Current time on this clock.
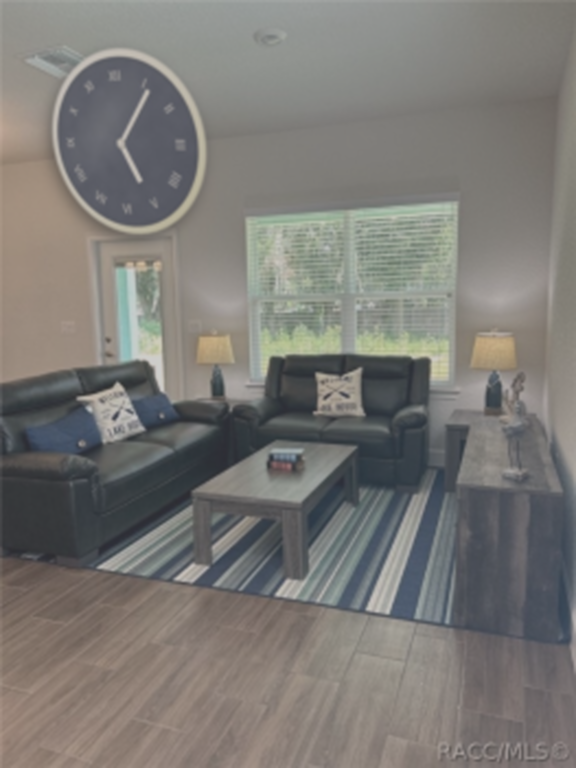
5:06
